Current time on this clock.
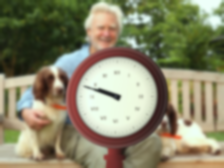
9:48
